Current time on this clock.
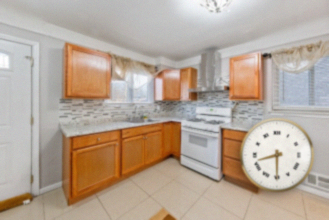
8:30
